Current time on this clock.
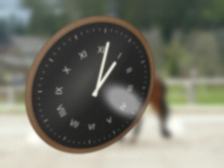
1:01
